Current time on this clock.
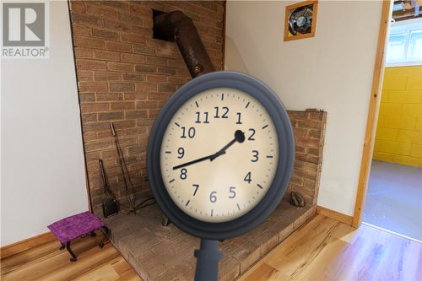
1:42
